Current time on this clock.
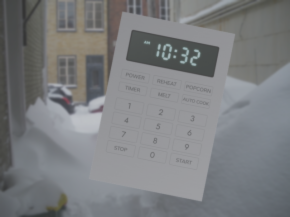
10:32
